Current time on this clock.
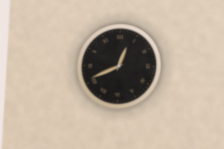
12:41
